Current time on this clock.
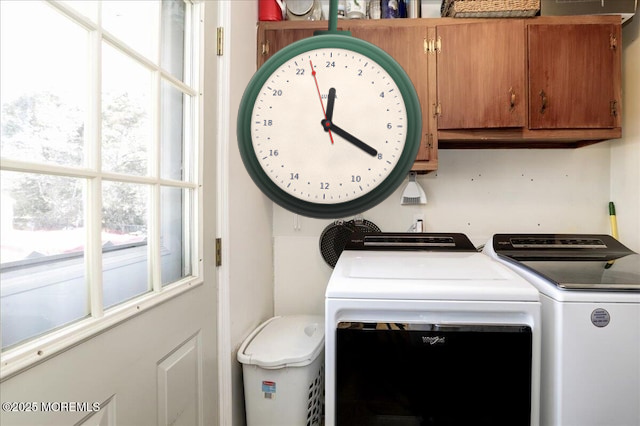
0:19:57
